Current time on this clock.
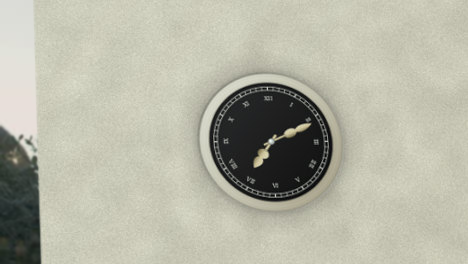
7:11
